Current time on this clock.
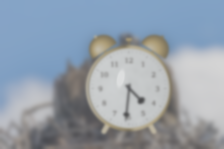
4:31
